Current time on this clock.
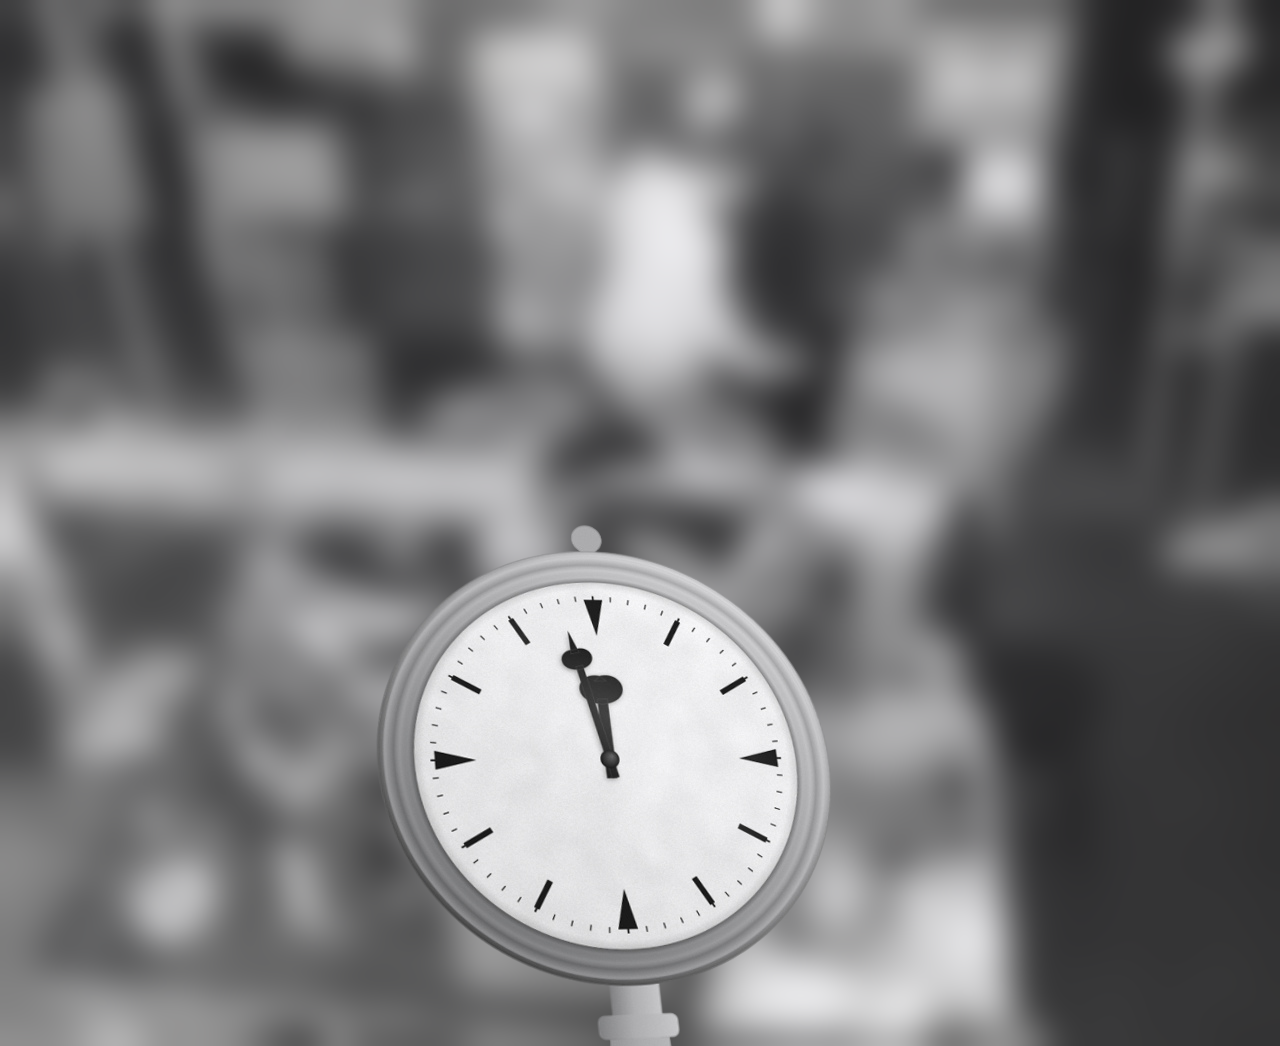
11:58
